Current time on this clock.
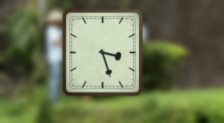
3:27
